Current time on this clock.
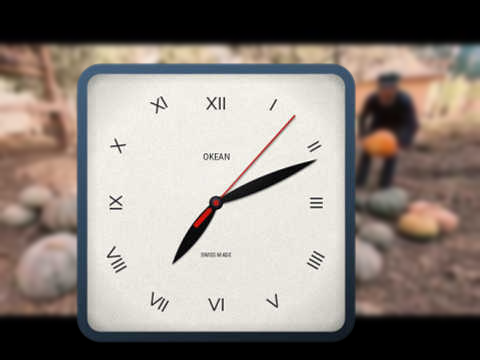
7:11:07
